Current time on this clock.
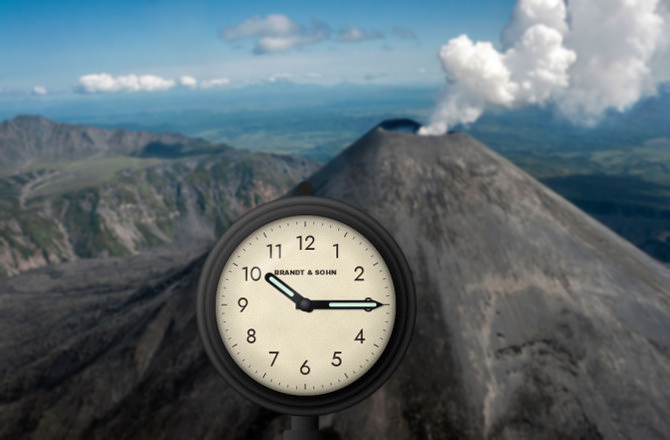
10:15
